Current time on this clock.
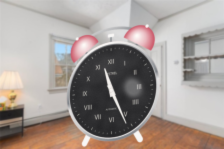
11:26
